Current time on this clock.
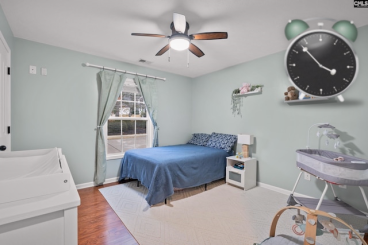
3:53
